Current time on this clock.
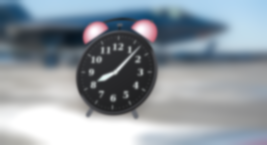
8:07
